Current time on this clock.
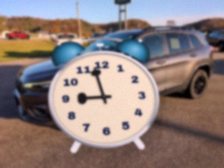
8:58
